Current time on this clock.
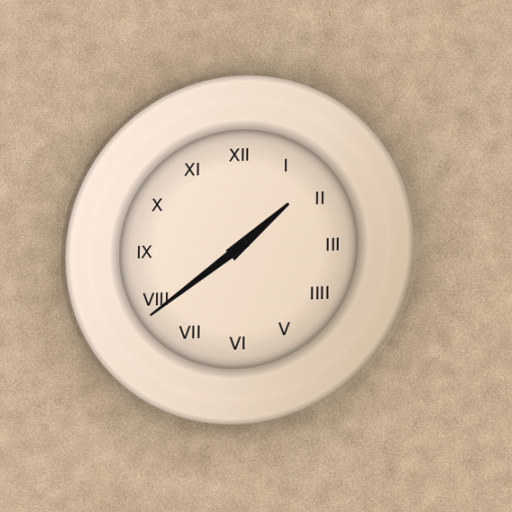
1:39
